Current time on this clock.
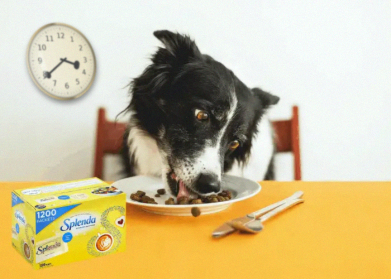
3:39
